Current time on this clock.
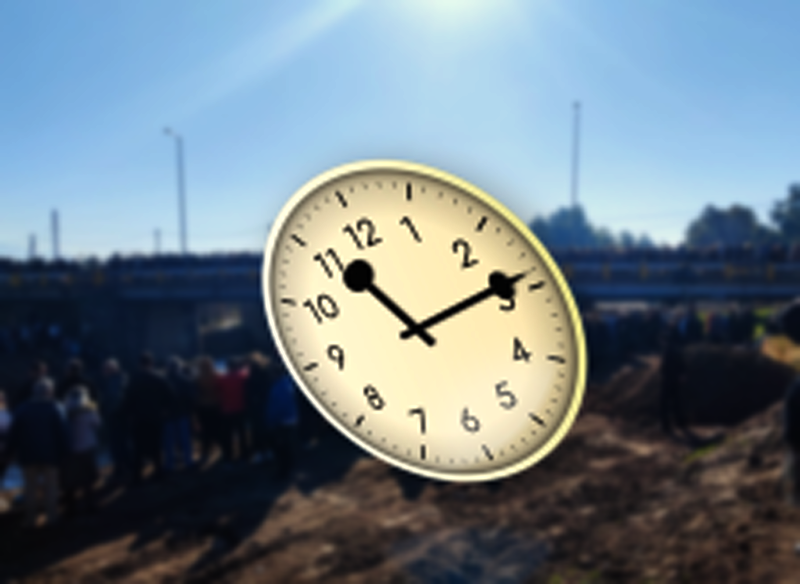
11:14
